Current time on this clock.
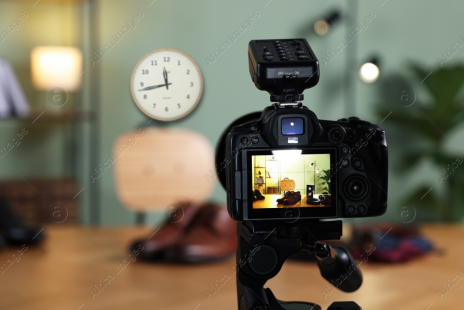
11:43
